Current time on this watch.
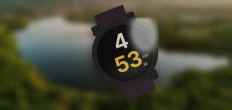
4:53
